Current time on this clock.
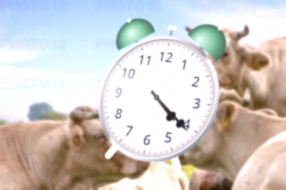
4:21
